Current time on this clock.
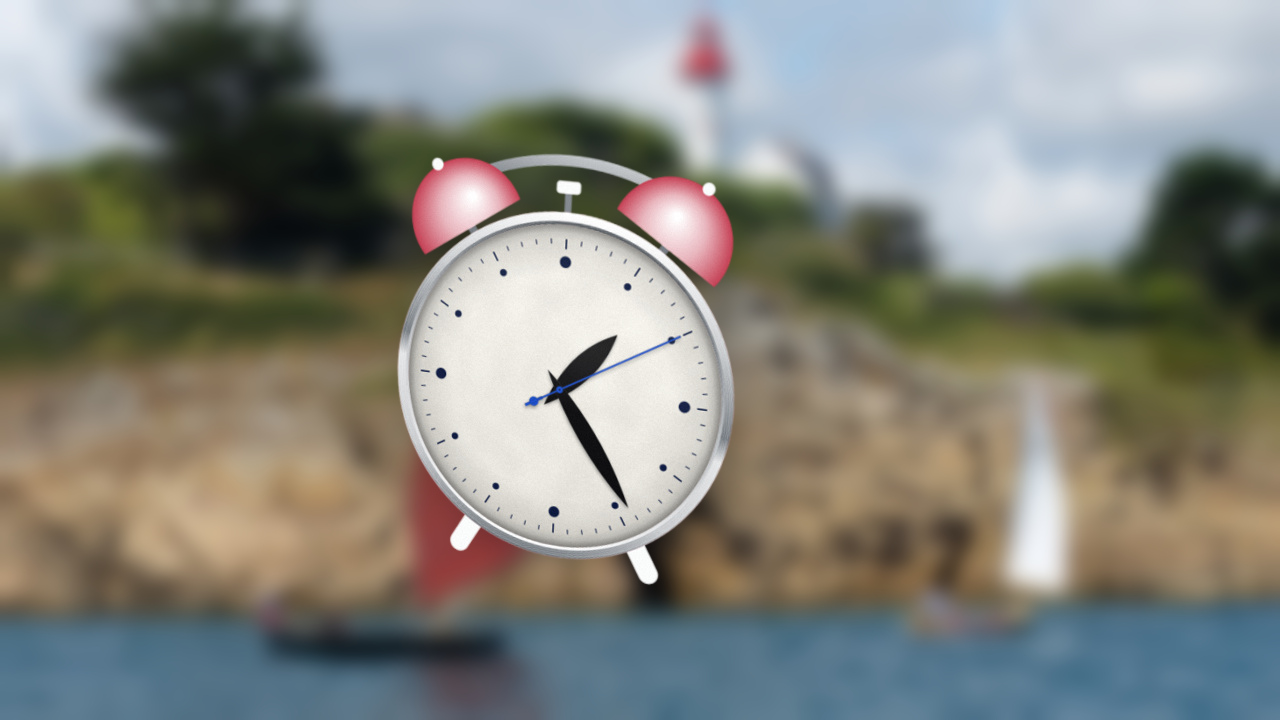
1:24:10
